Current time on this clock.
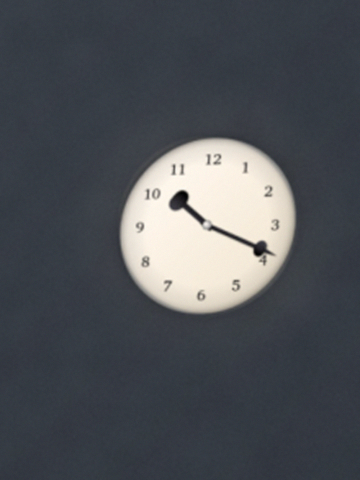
10:19
